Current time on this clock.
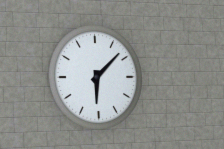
6:08
